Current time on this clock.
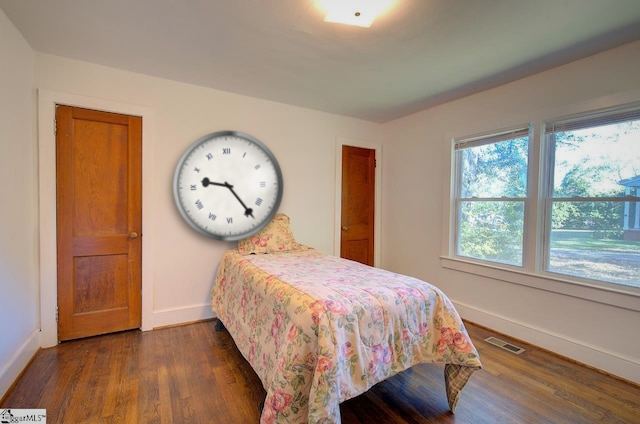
9:24
